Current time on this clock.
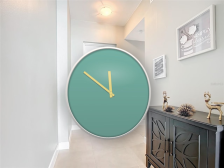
11:51
